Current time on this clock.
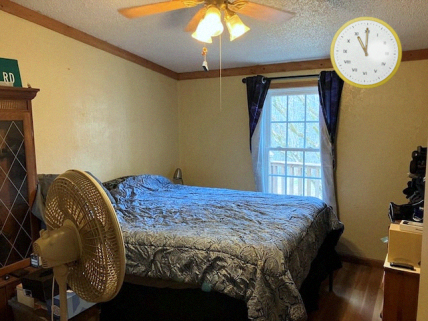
11:00
